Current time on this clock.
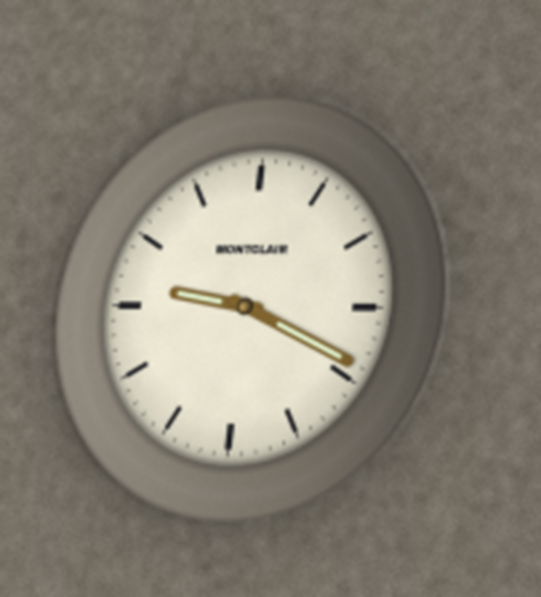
9:19
